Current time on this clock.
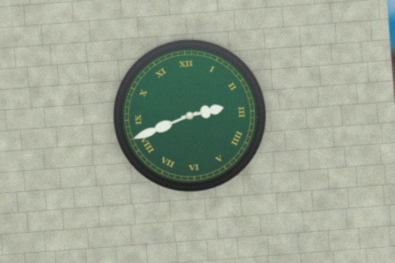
2:42
